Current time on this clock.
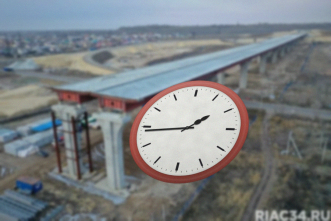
1:44
